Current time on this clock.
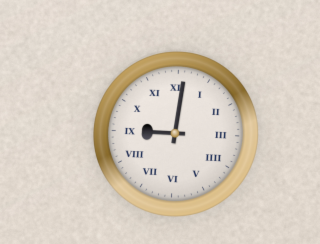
9:01
